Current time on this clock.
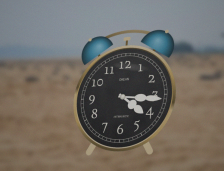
4:16
